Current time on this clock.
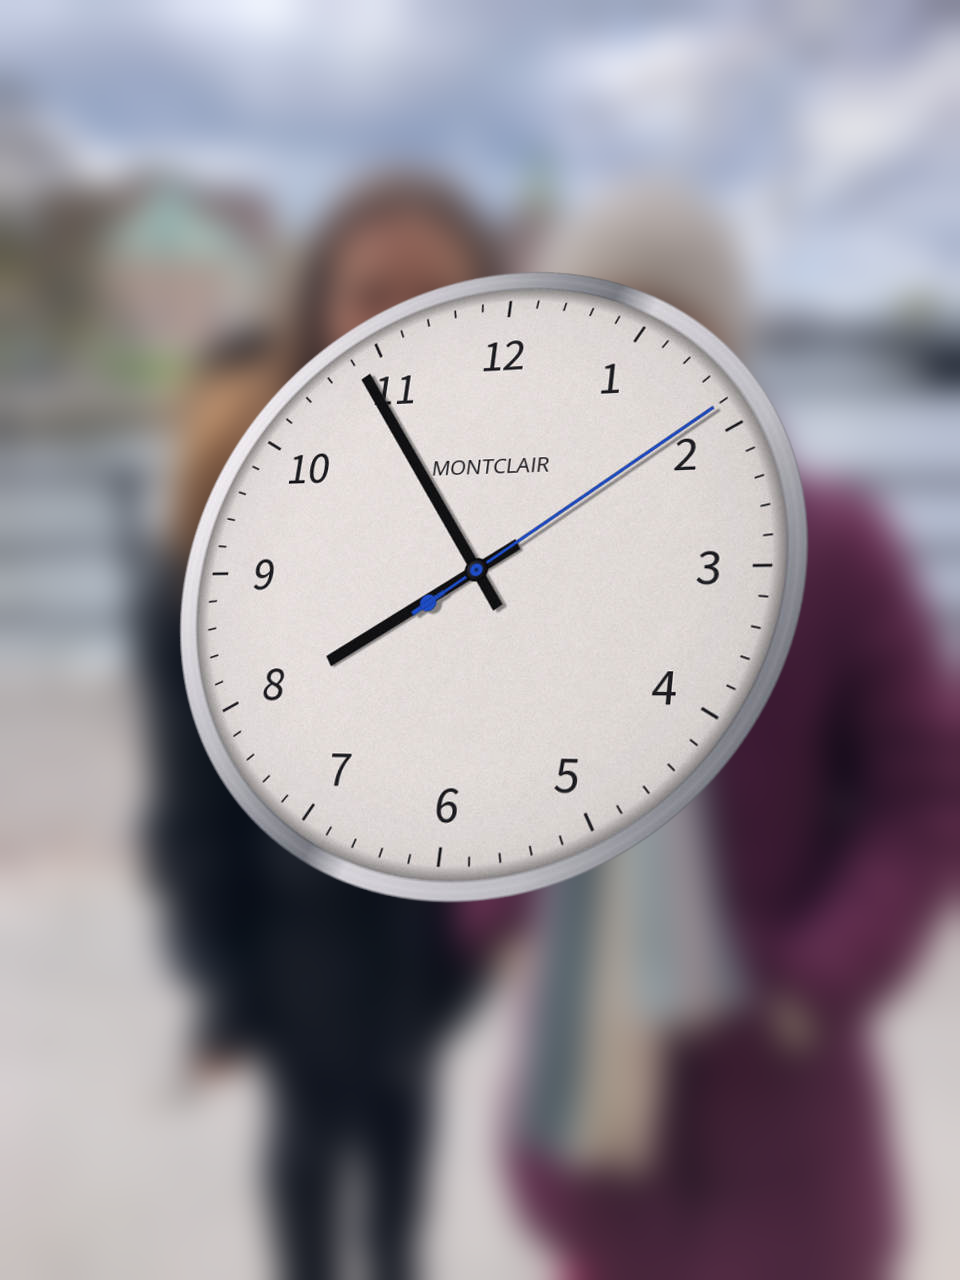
7:54:09
